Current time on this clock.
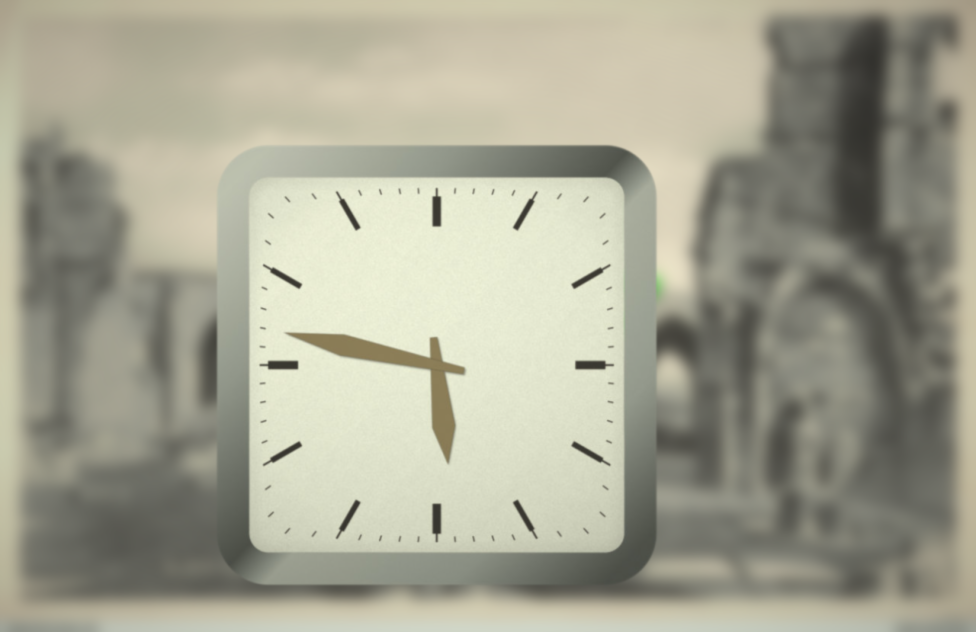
5:47
